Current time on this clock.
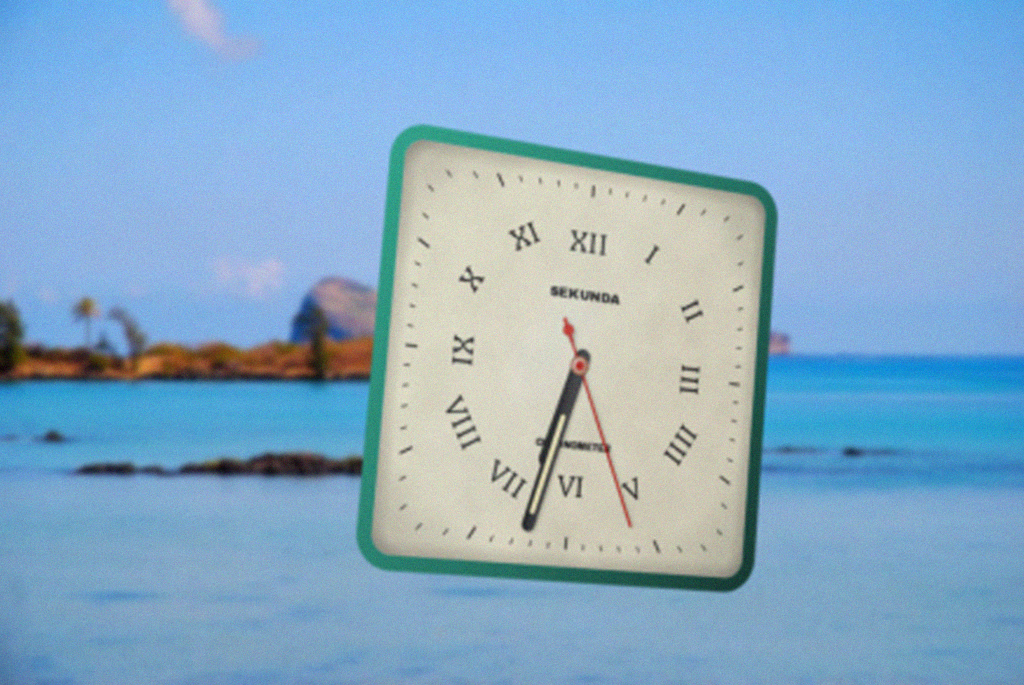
6:32:26
